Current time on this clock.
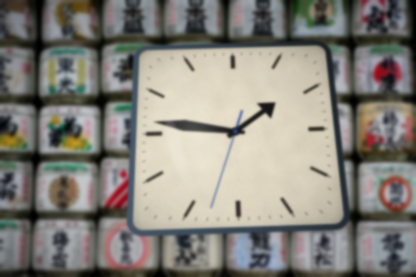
1:46:33
